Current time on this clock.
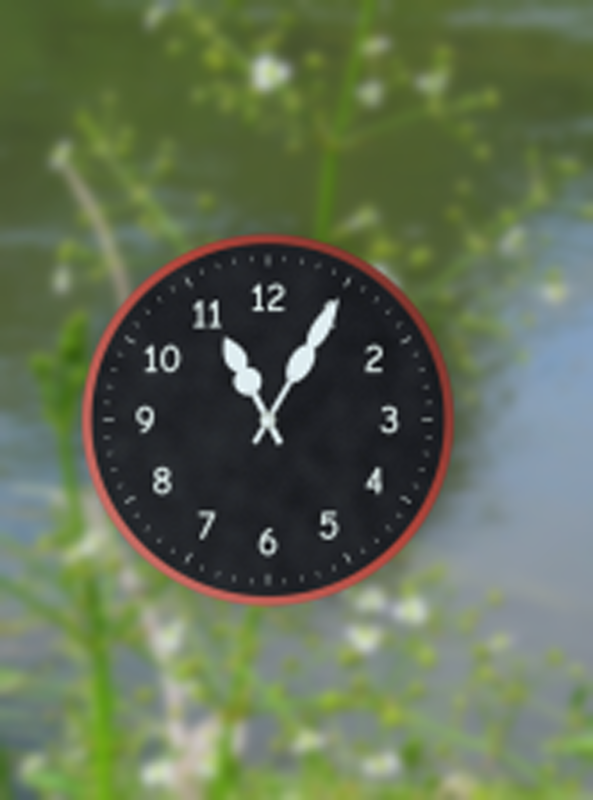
11:05
